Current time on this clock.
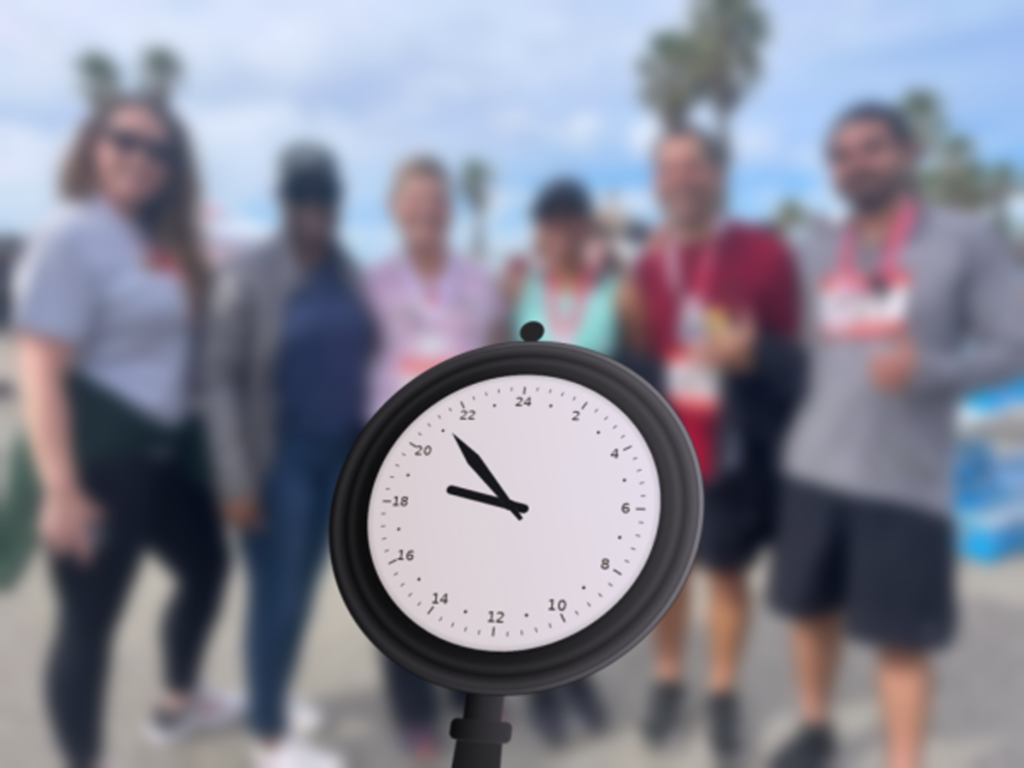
18:53
